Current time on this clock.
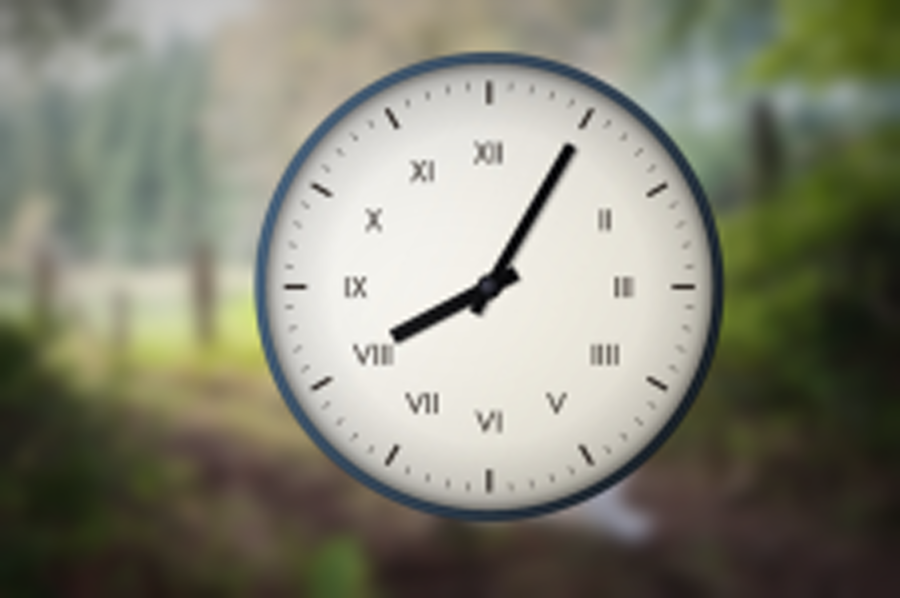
8:05
